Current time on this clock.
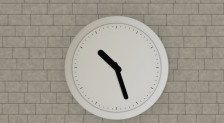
10:27
